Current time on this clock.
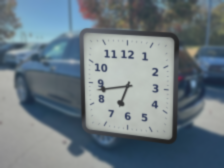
6:43
